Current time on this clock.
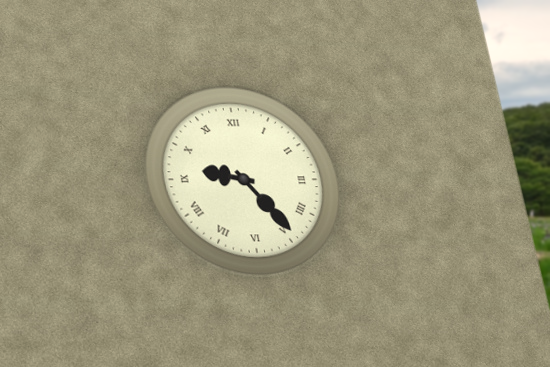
9:24
